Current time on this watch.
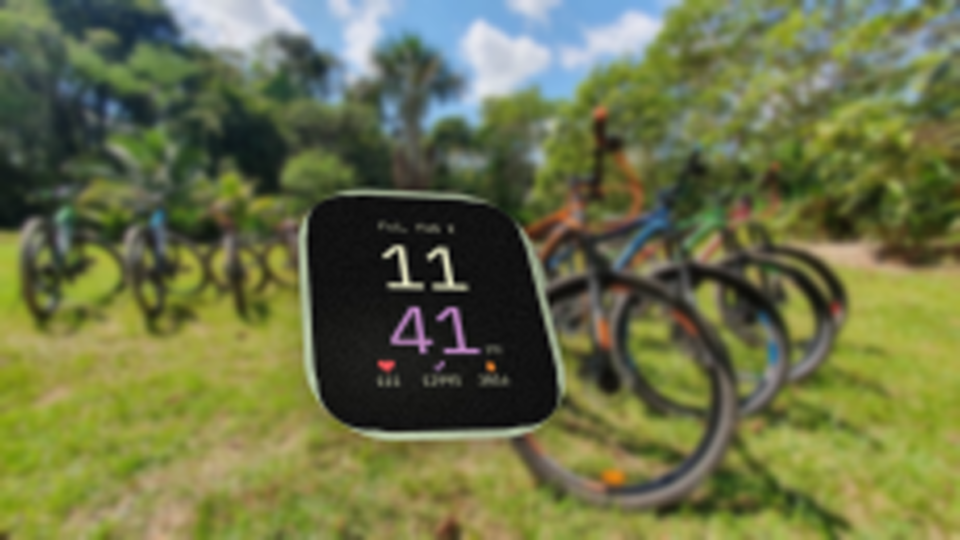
11:41
